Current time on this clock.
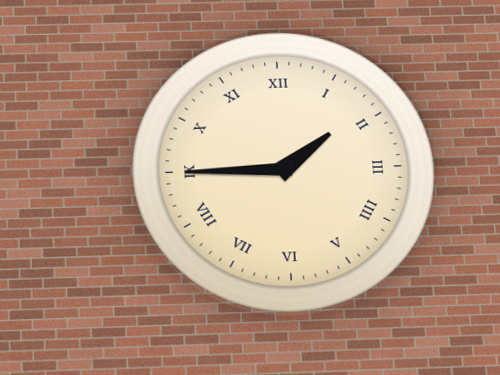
1:45
